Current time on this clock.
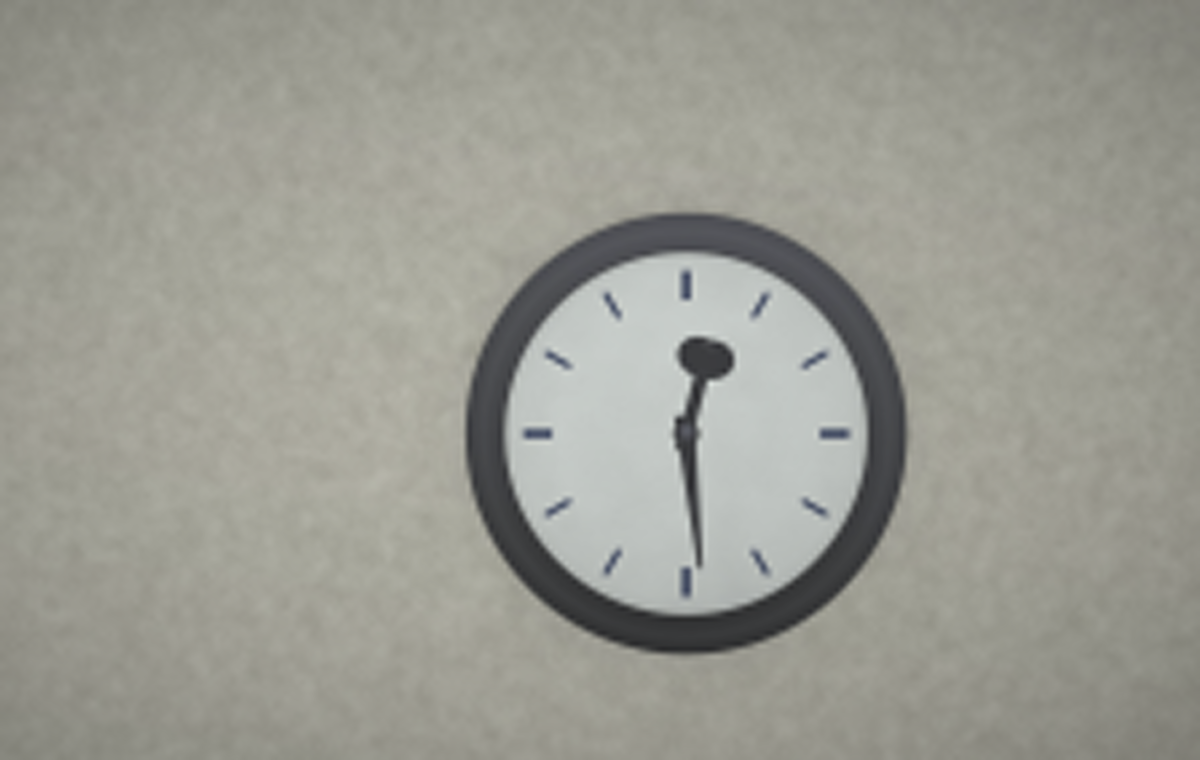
12:29
